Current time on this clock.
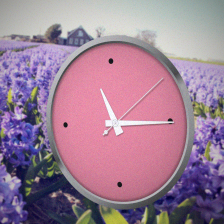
11:15:09
